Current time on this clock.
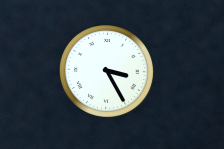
3:25
